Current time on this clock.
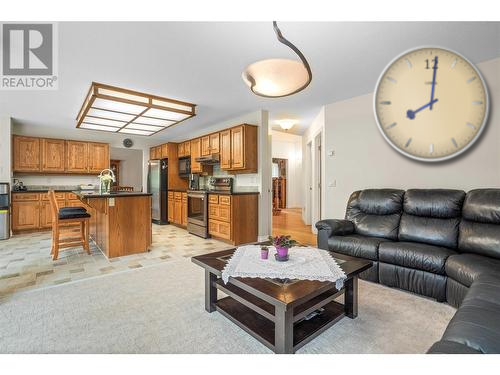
8:01
